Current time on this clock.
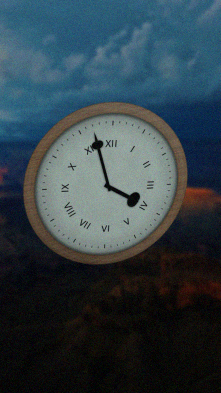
3:57
